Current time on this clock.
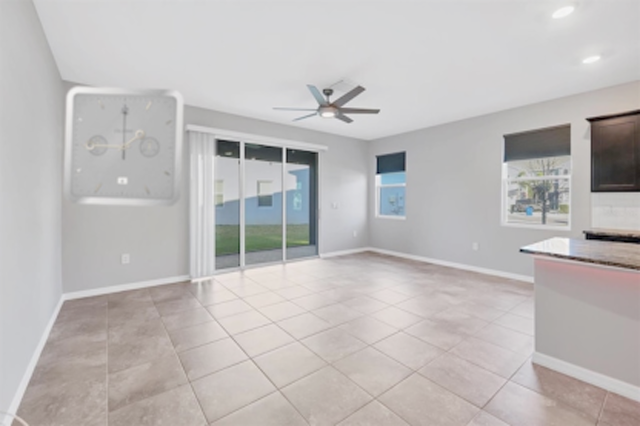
1:45
